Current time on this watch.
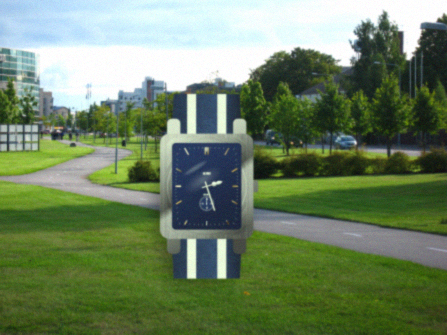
2:27
